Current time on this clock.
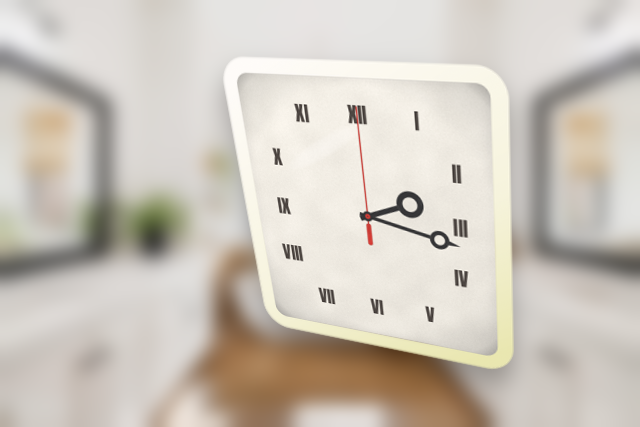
2:17:00
